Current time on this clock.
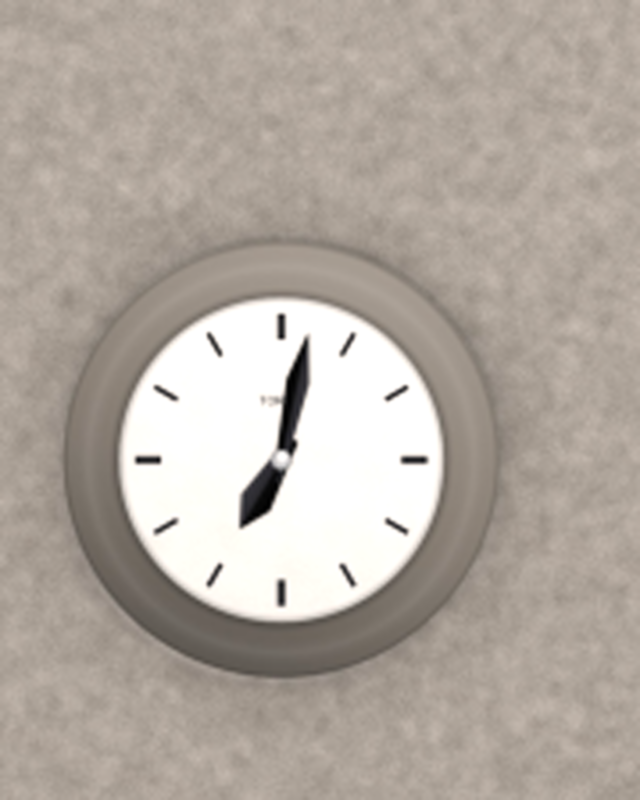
7:02
